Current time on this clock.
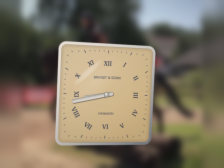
8:43
